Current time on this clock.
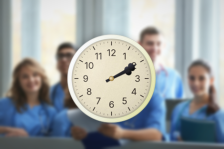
2:10
